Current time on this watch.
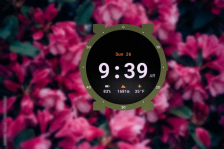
9:39
